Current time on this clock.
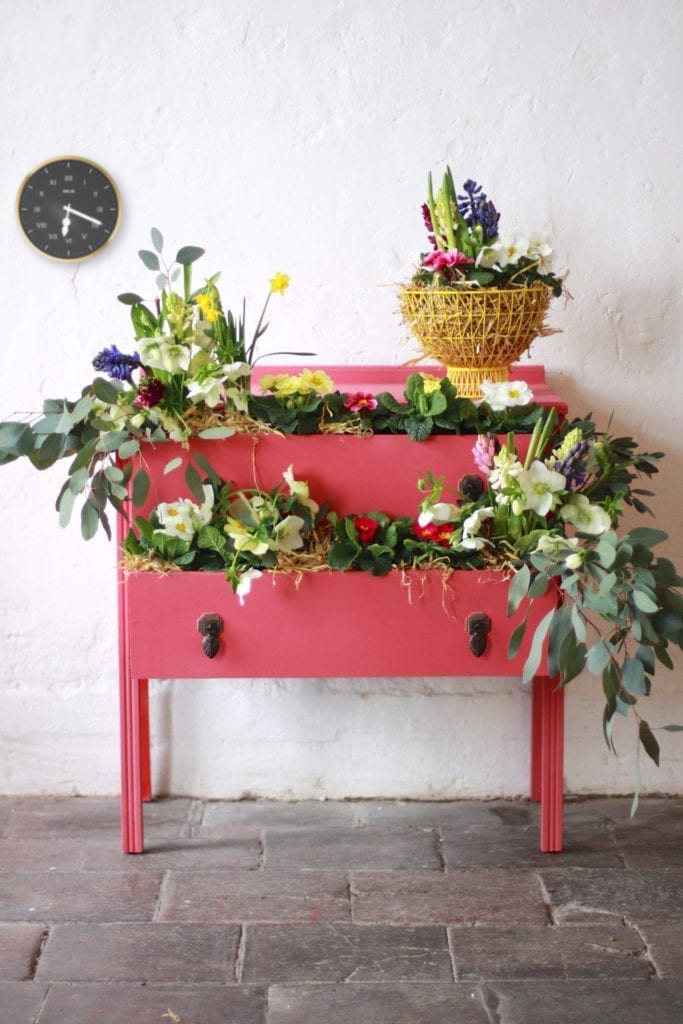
6:19
